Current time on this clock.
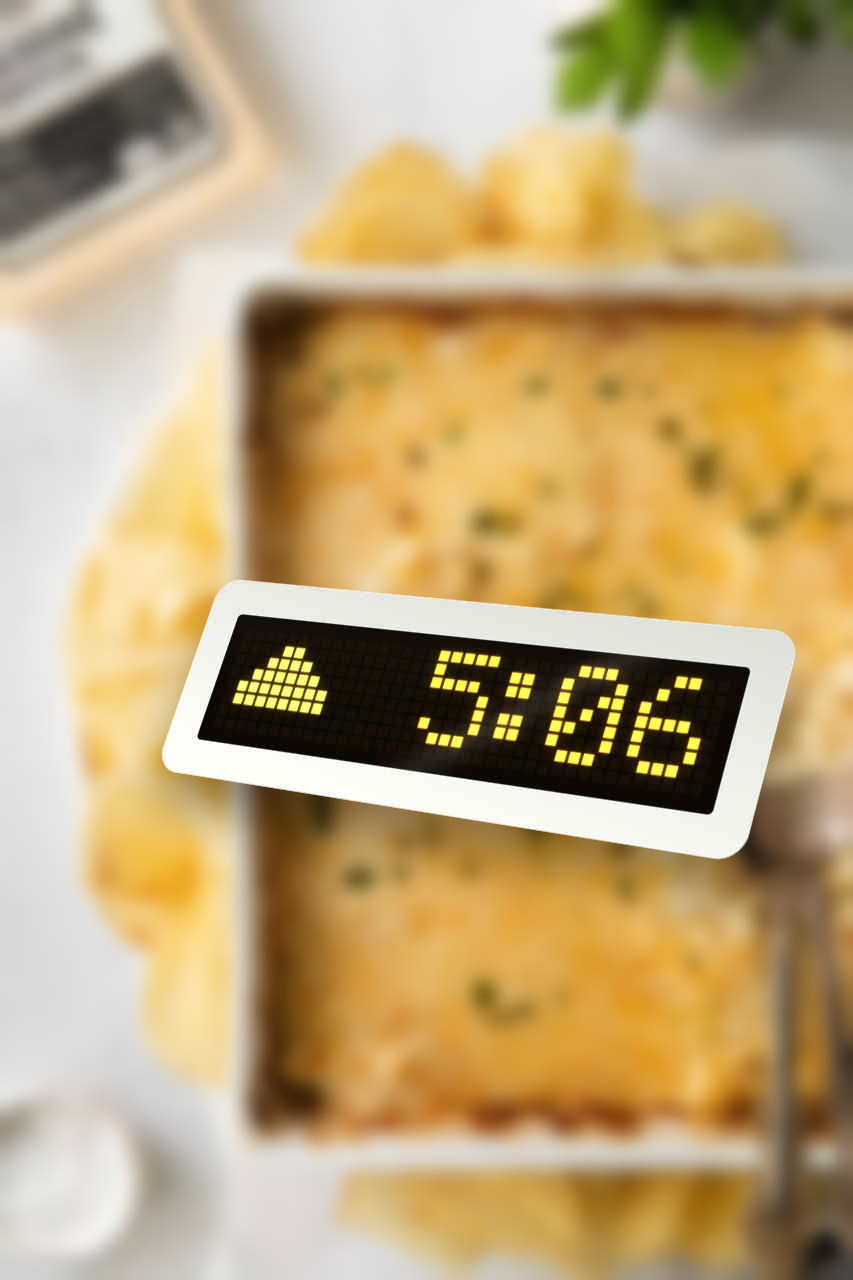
5:06
